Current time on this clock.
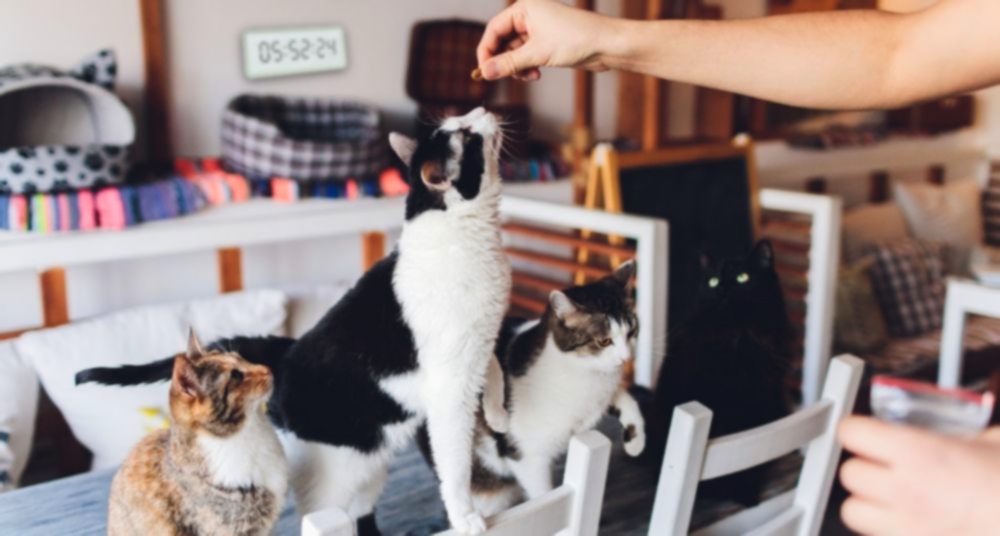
5:52:24
